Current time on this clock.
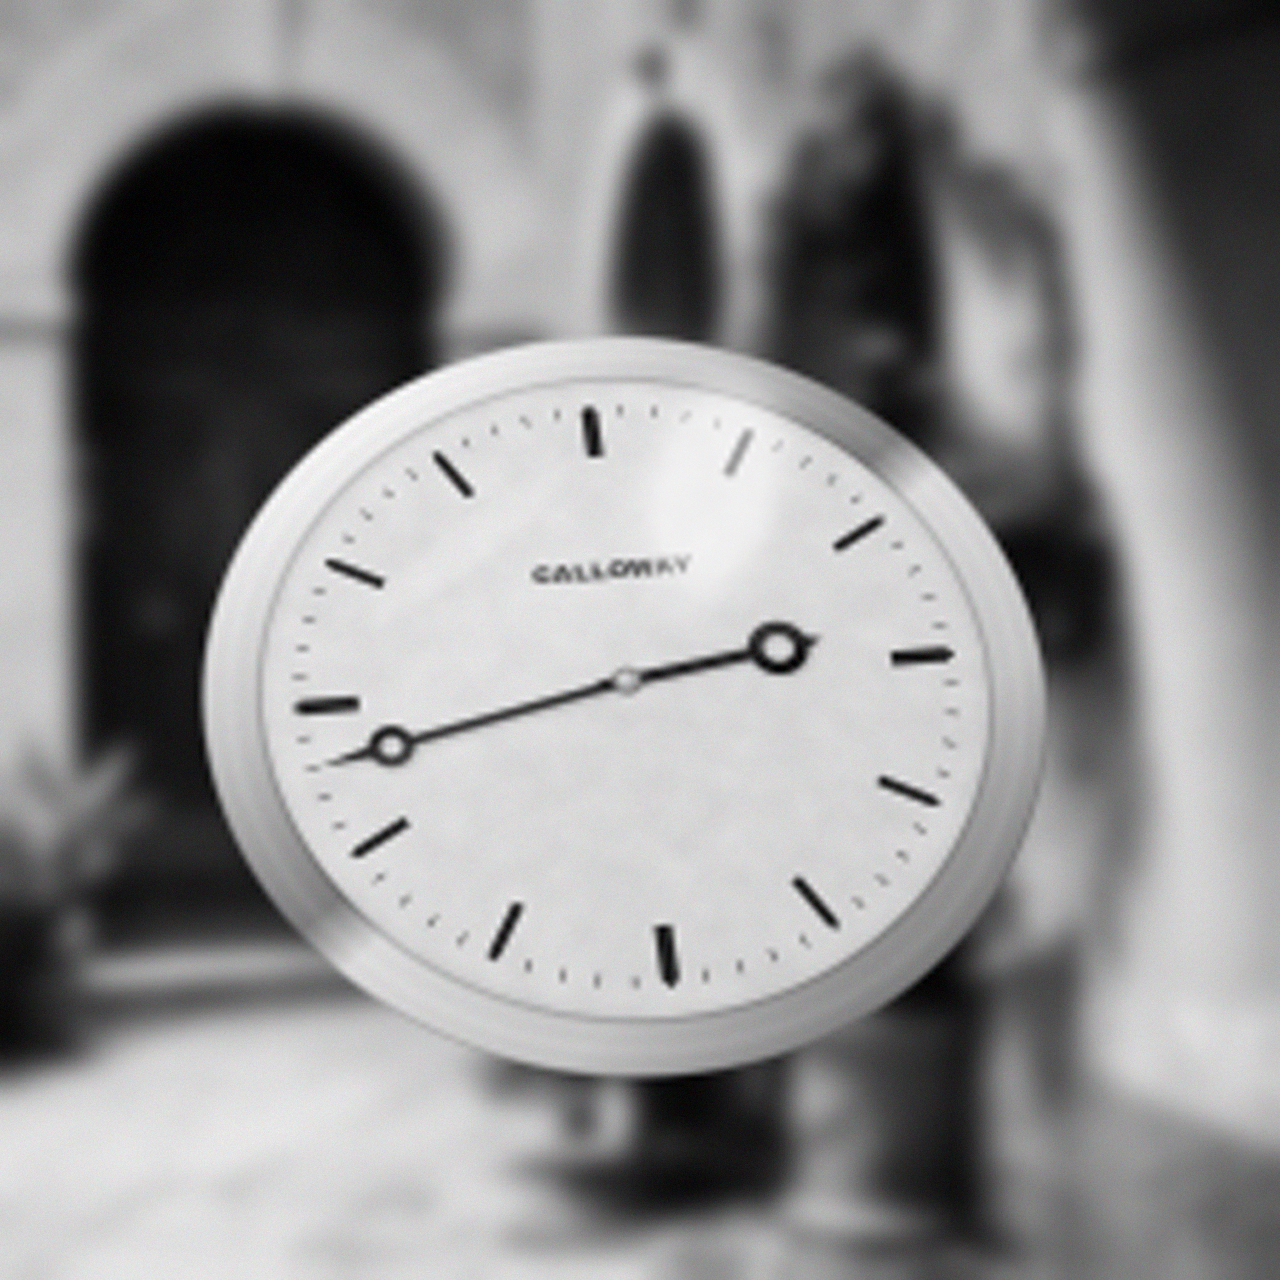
2:43
